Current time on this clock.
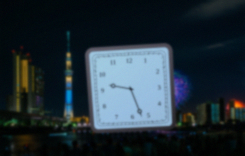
9:27
